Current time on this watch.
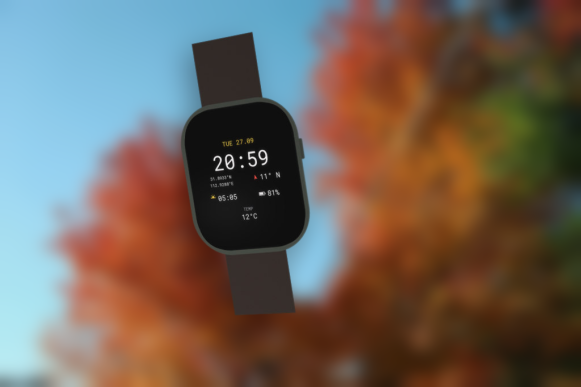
20:59
